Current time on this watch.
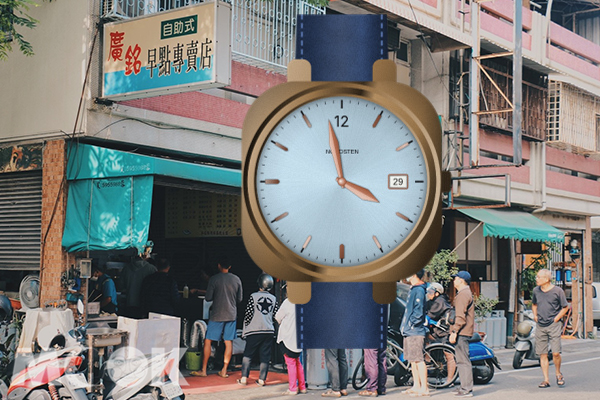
3:58
